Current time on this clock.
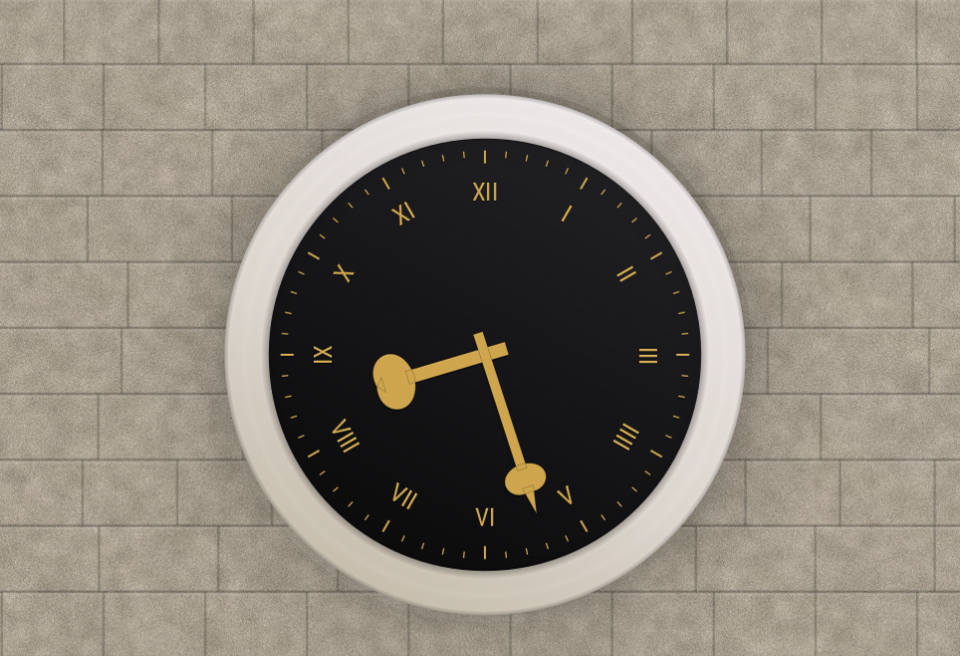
8:27
